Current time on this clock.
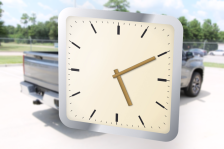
5:10
